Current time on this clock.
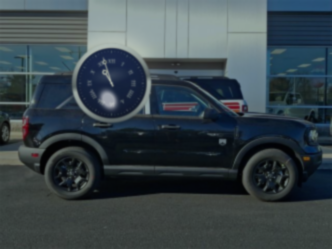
10:57
